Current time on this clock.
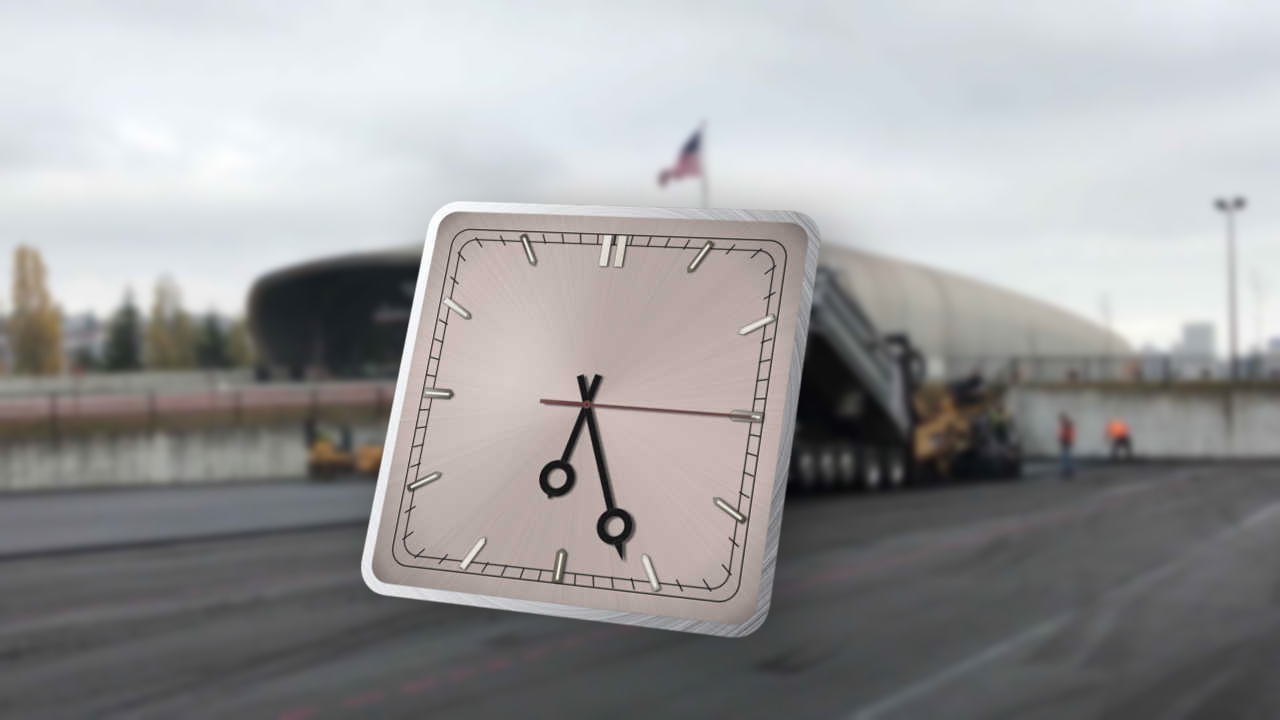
6:26:15
